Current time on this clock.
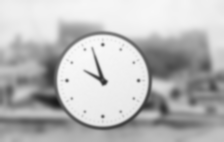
9:57
